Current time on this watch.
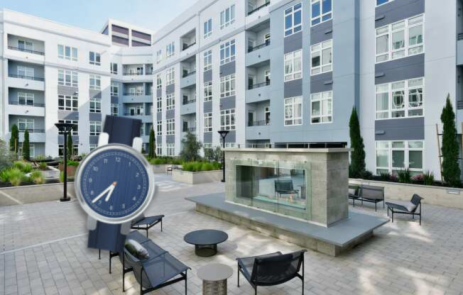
6:37
